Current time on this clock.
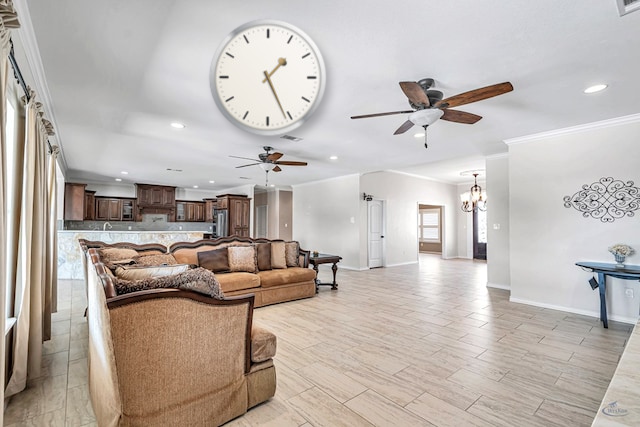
1:26
